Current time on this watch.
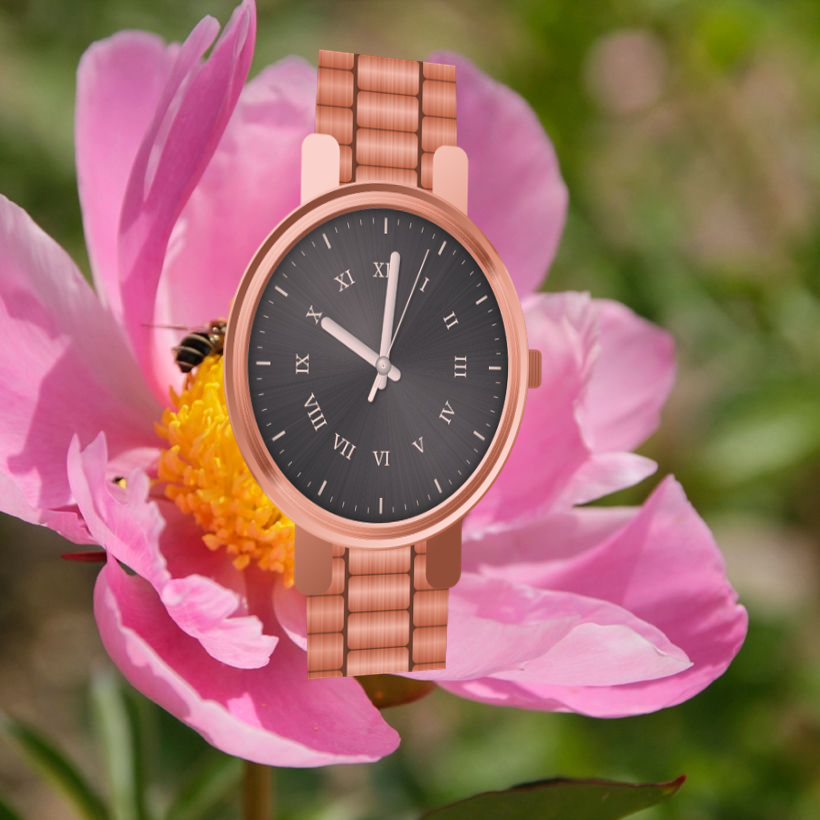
10:01:04
